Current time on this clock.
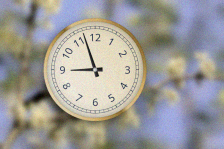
8:57
